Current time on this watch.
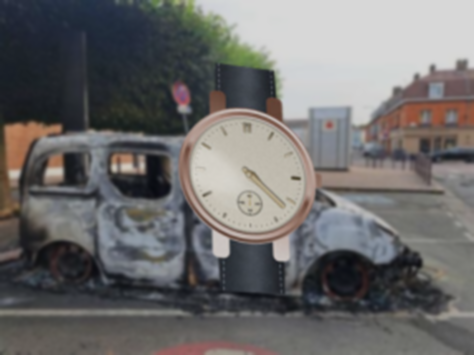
4:22
